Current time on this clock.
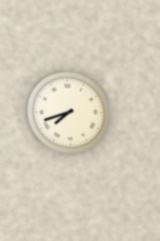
7:42
